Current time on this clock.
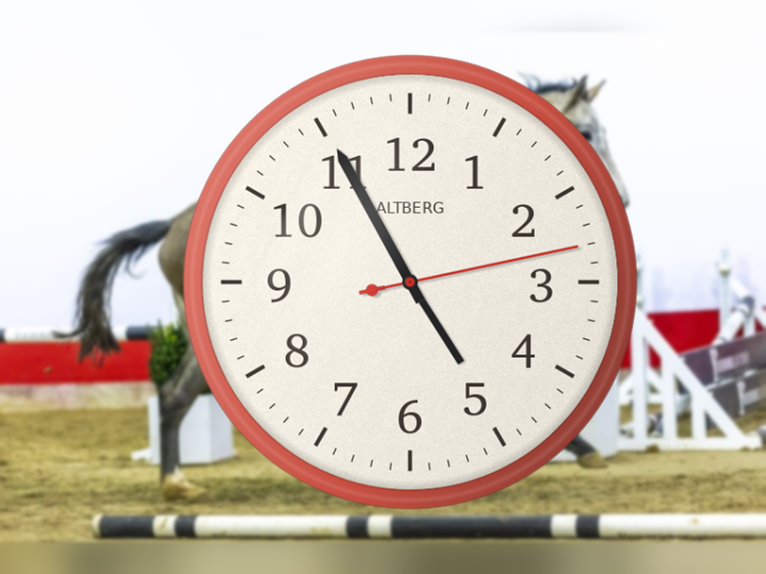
4:55:13
